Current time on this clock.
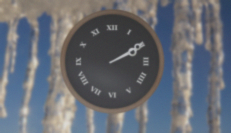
2:10
